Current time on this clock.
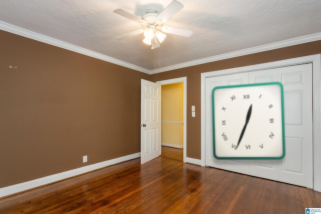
12:34
